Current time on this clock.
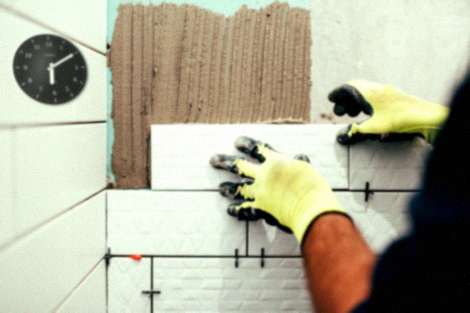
6:10
